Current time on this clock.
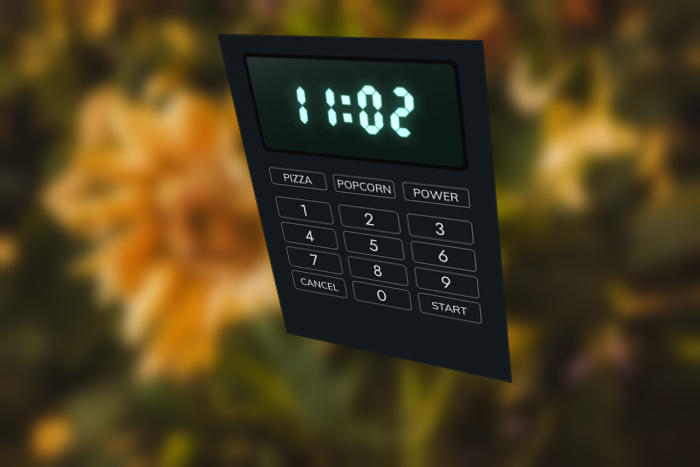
11:02
